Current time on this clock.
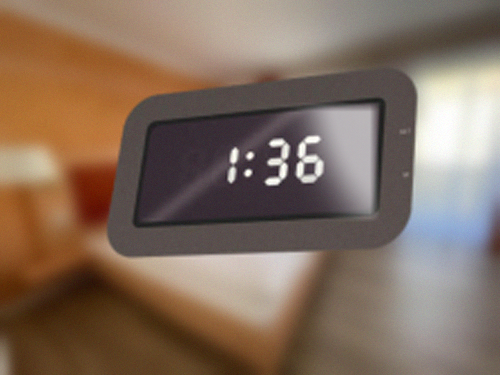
1:36
